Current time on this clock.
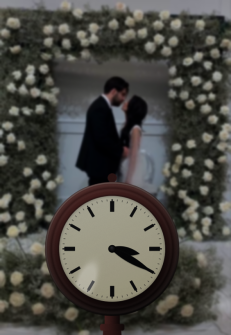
3:20
